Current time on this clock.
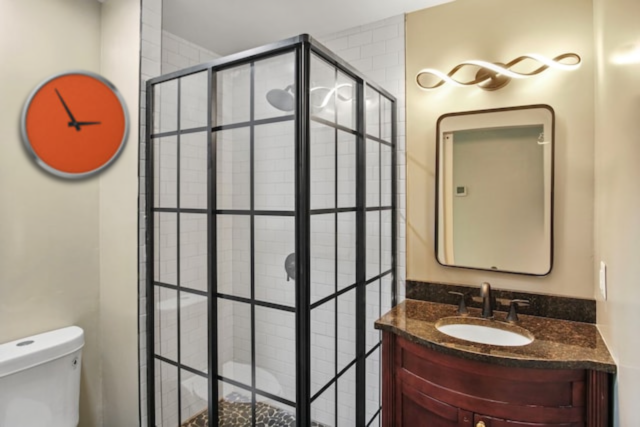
2:55
